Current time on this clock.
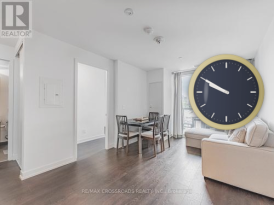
9:50
